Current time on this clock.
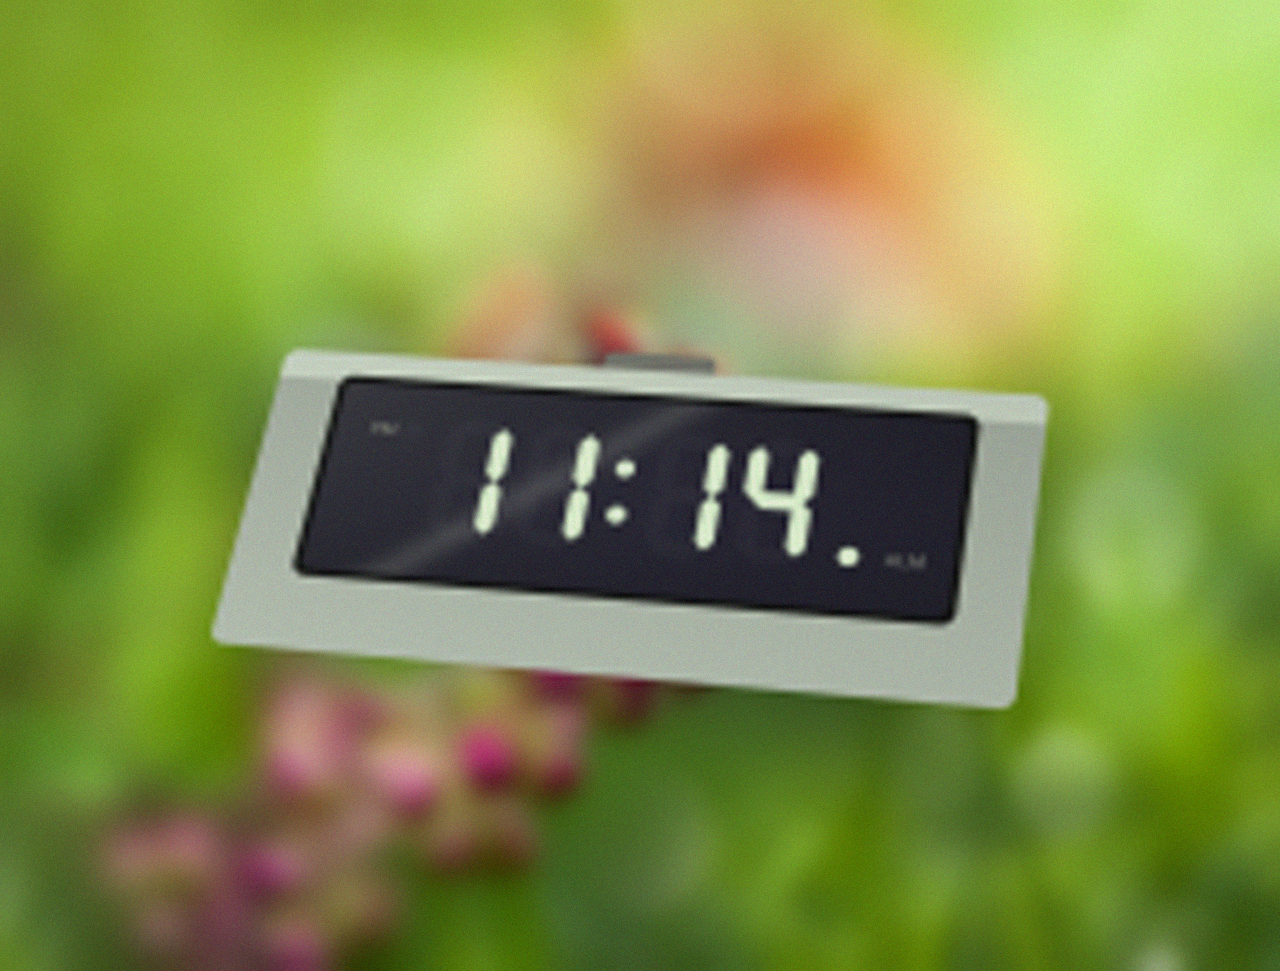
11:14
